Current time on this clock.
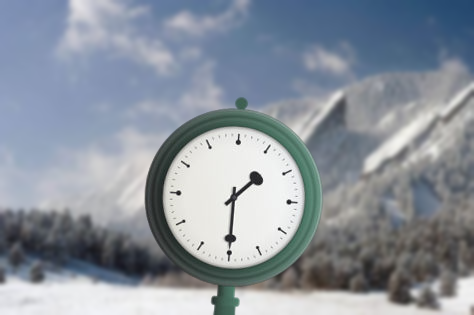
1:30
